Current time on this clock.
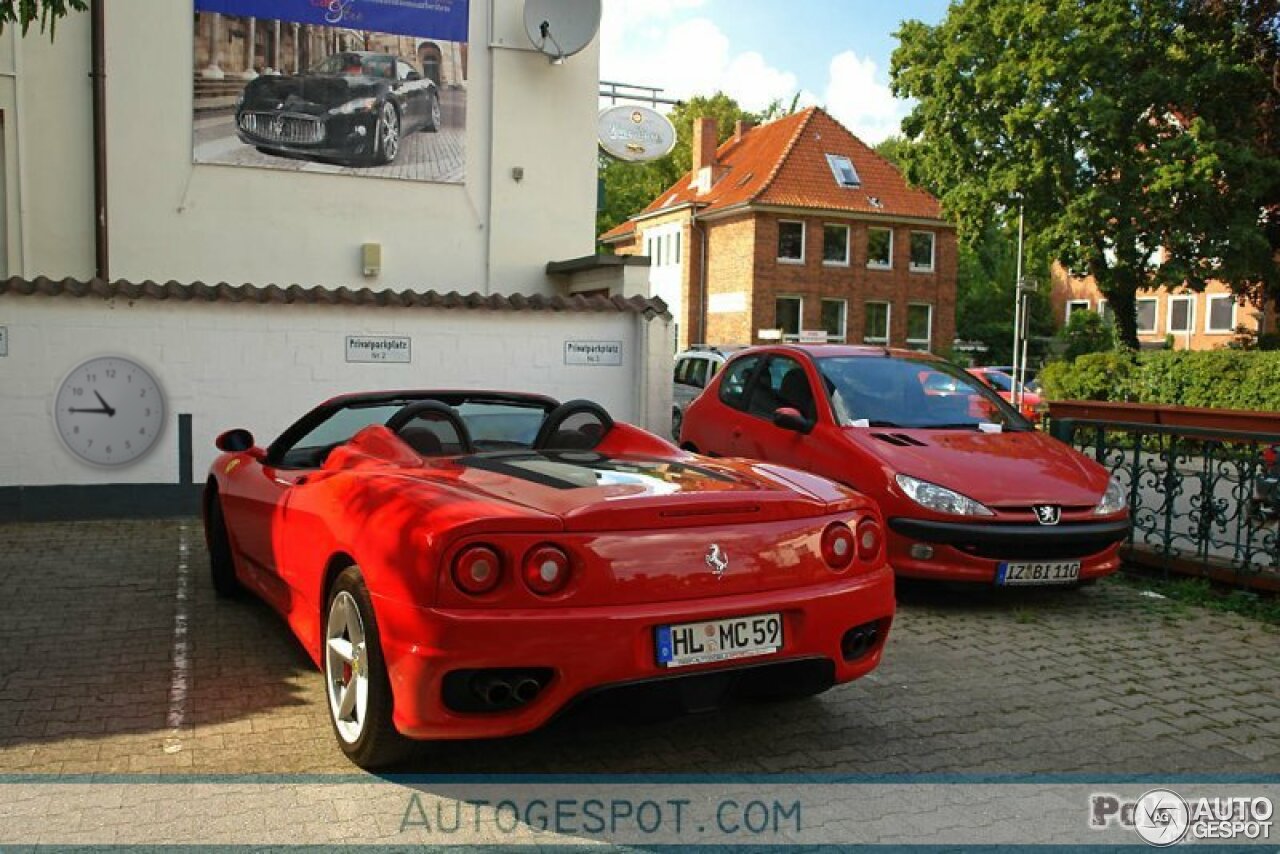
10:45
